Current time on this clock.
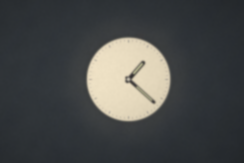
1:22
